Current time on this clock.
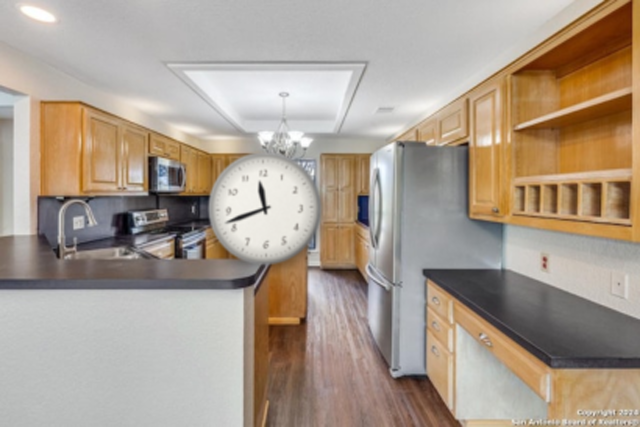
11:42
